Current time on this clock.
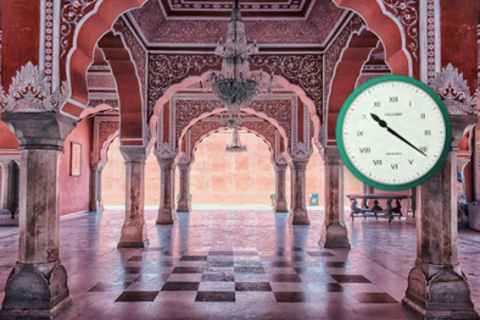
10:21
